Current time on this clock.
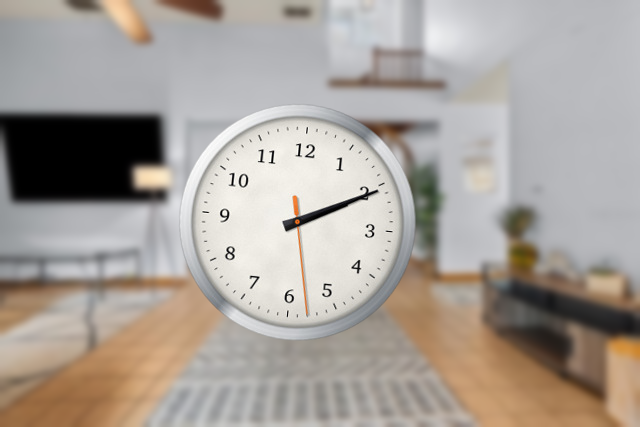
2:10:28
